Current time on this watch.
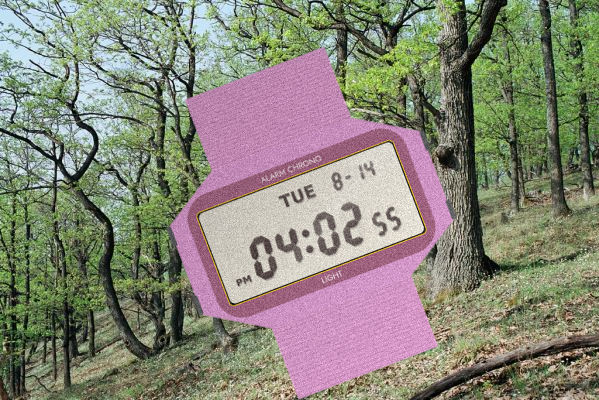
4:02:55
